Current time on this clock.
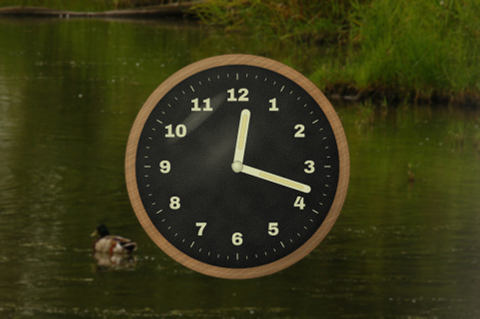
12:18
